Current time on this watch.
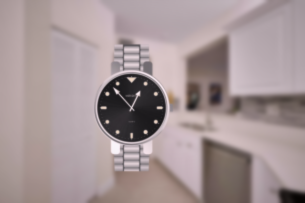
12:53
